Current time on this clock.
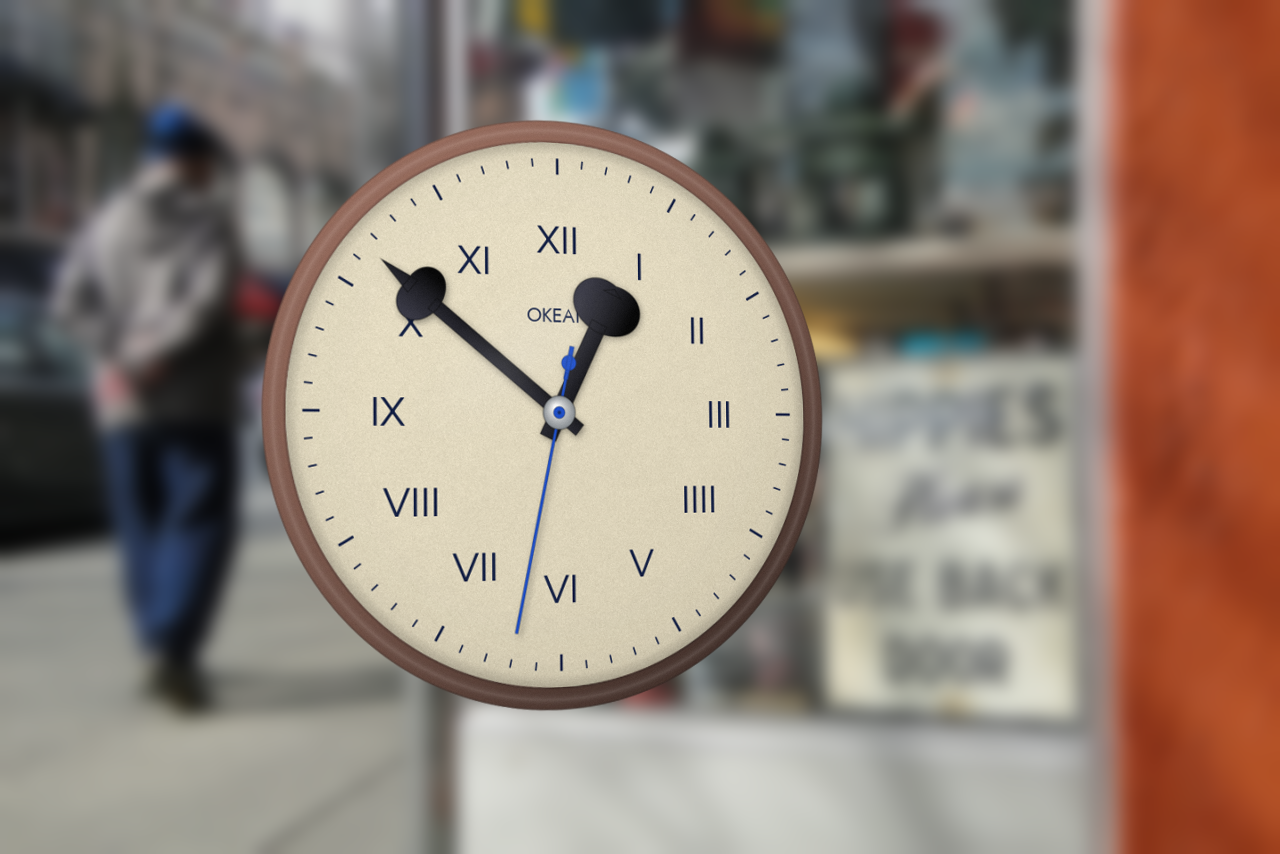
12:51:32
